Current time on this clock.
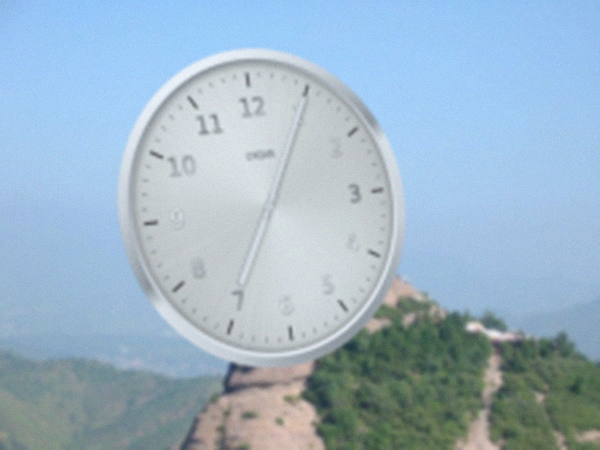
7:05
